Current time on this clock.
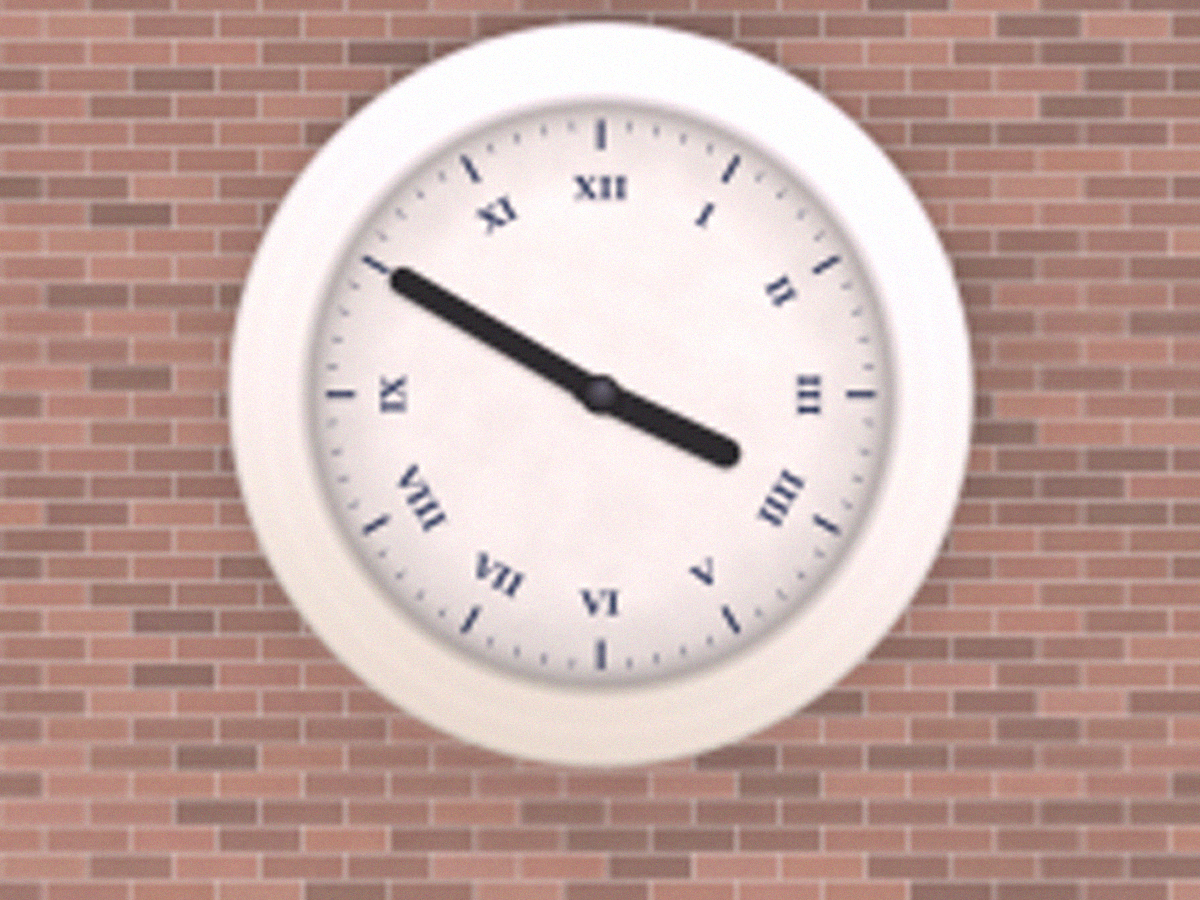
3:50
